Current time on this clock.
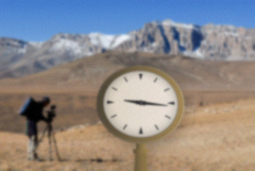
9:16
